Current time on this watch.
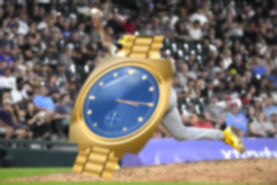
3:15
